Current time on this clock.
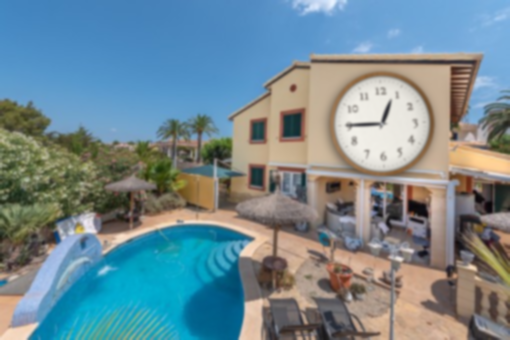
12:45
